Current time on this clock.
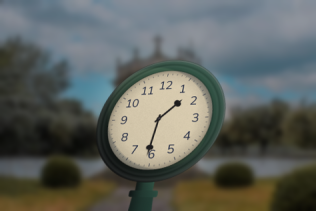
1:31
